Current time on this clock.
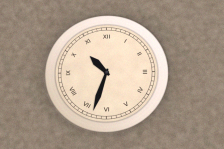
10:33
